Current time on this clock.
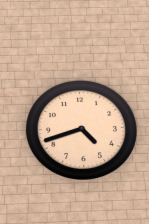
4:42
